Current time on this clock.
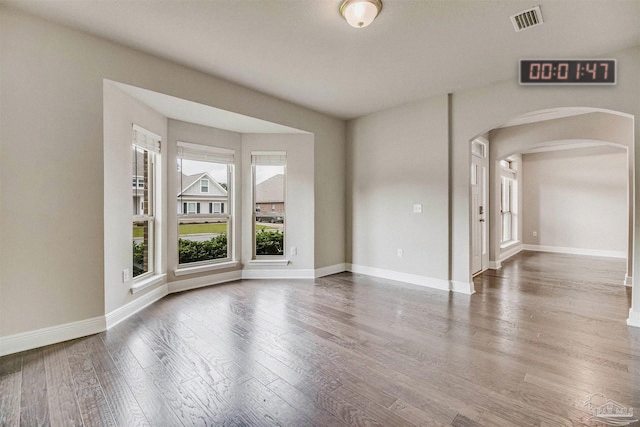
0:01:47
